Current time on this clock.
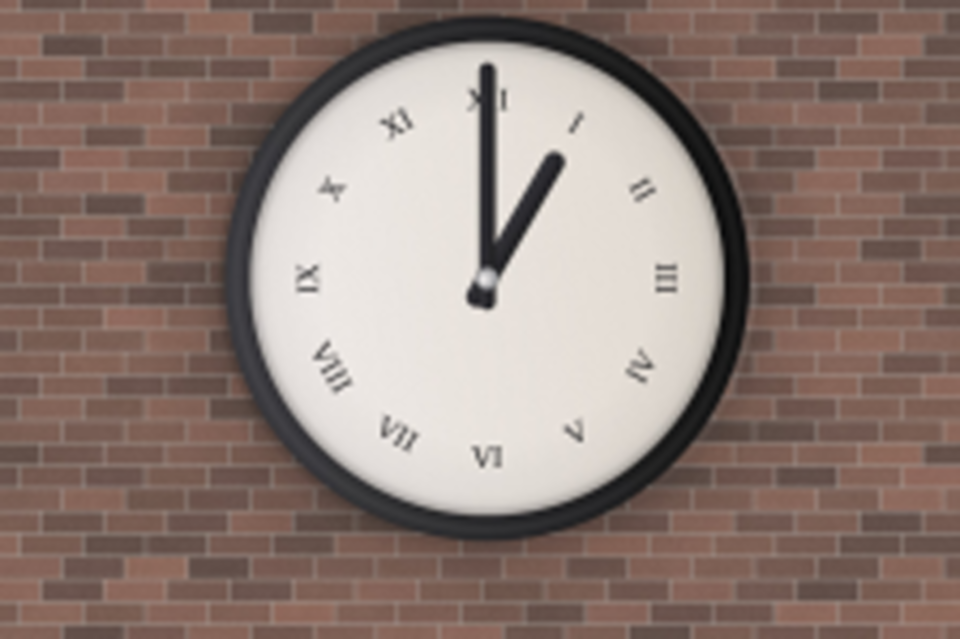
1:00
